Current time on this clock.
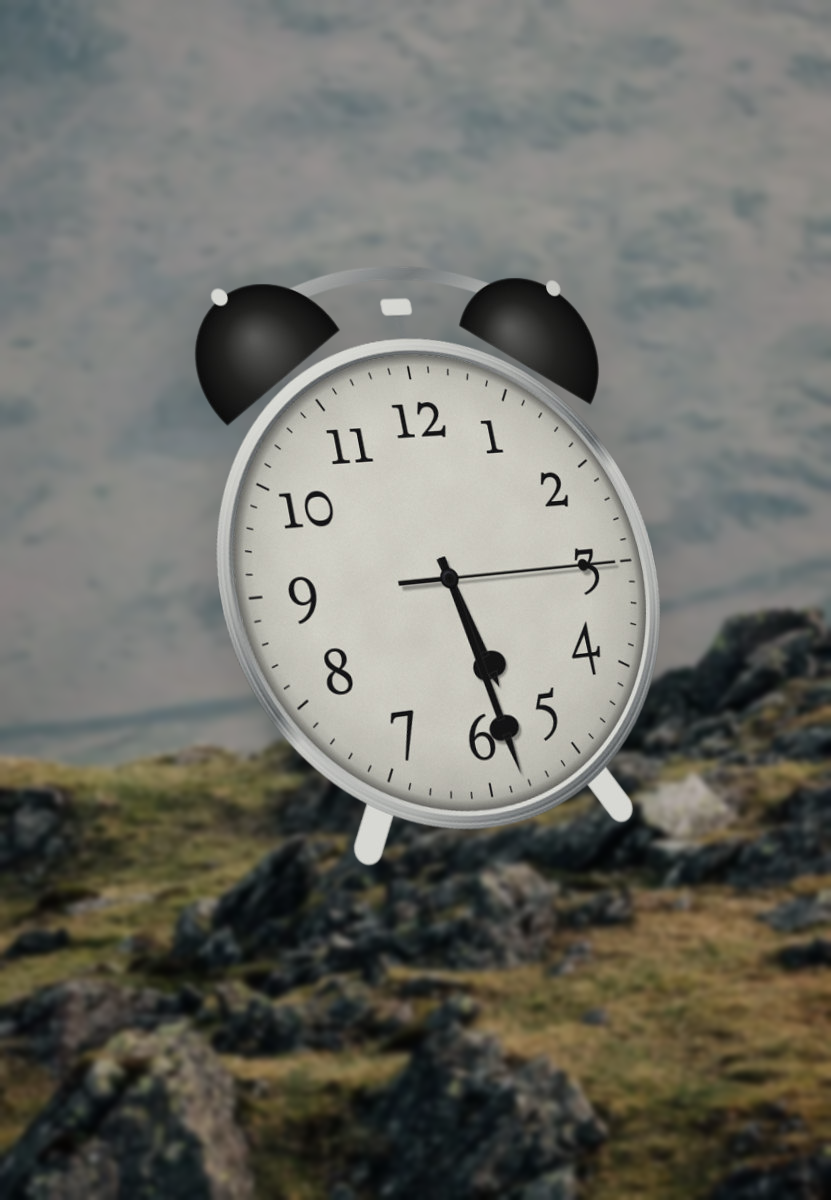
5:28:15
